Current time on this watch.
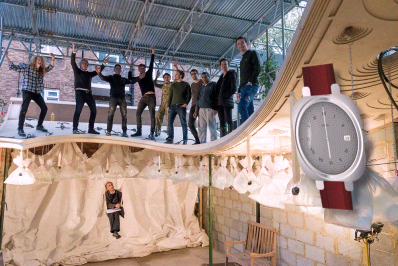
6:00
